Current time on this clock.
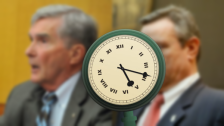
5:19
